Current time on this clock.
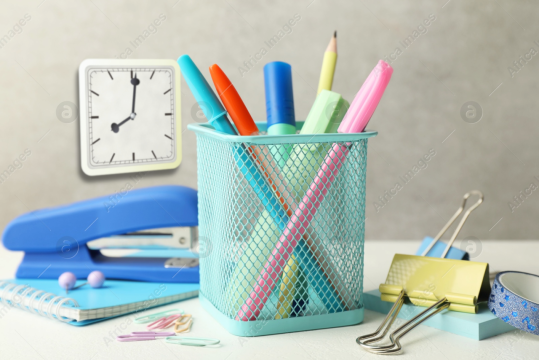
8:01
